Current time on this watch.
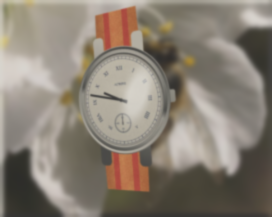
9:47
